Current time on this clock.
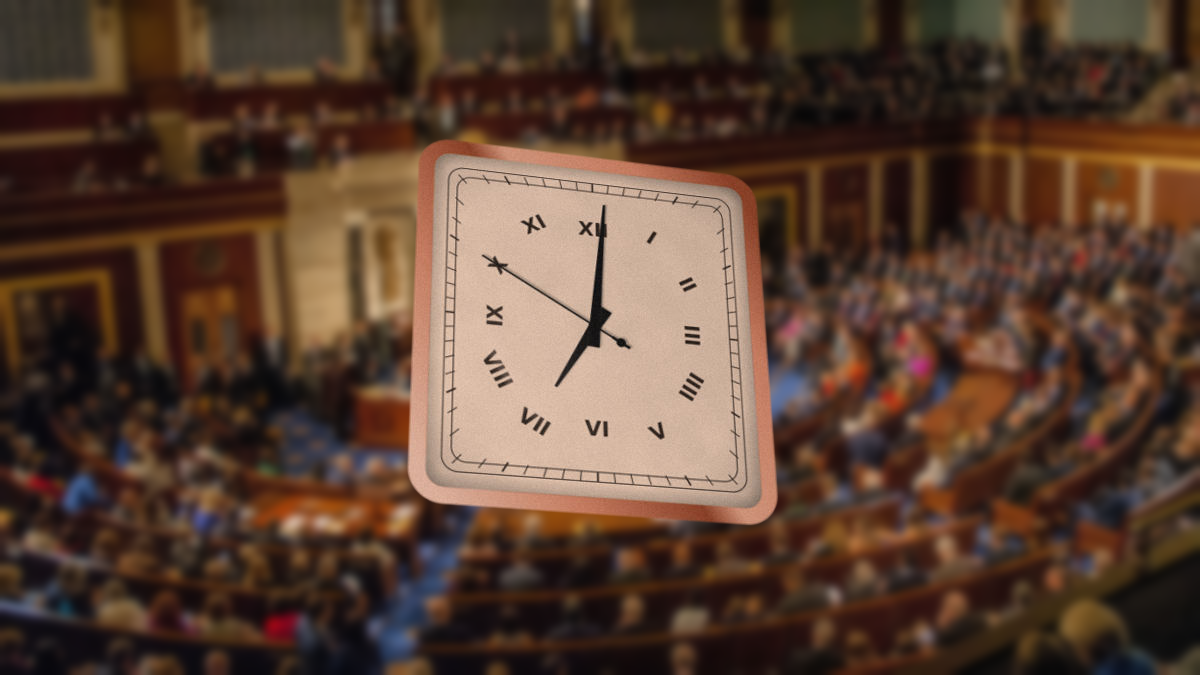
7:00:50
